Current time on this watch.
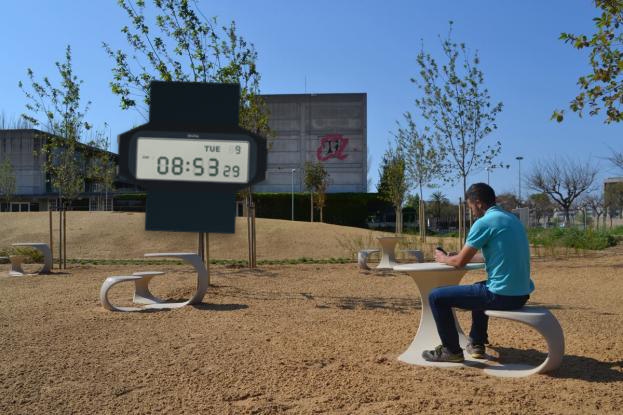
8:53:29
